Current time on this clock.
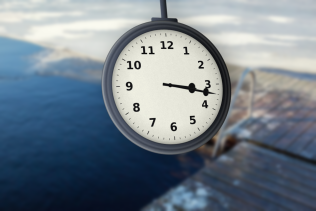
3:17
